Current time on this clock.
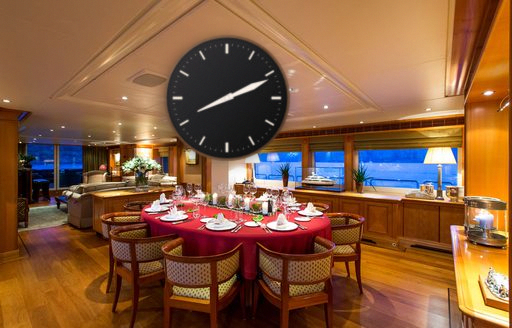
8:11
